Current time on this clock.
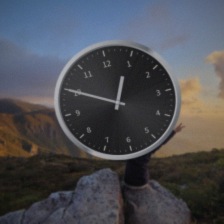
12:50
